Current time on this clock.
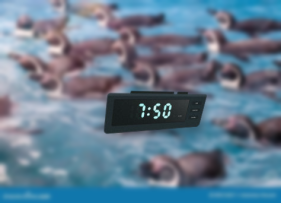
7:50
